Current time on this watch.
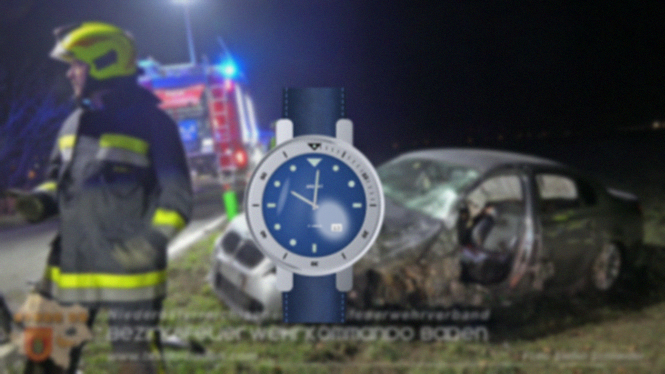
10:01
